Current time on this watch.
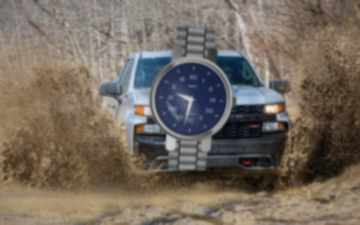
9:32
